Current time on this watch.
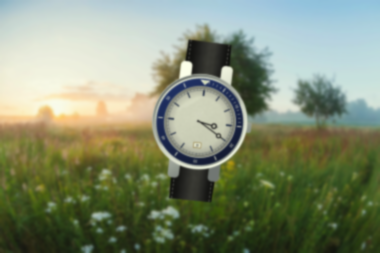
3:20
